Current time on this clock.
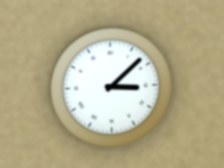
3:08
